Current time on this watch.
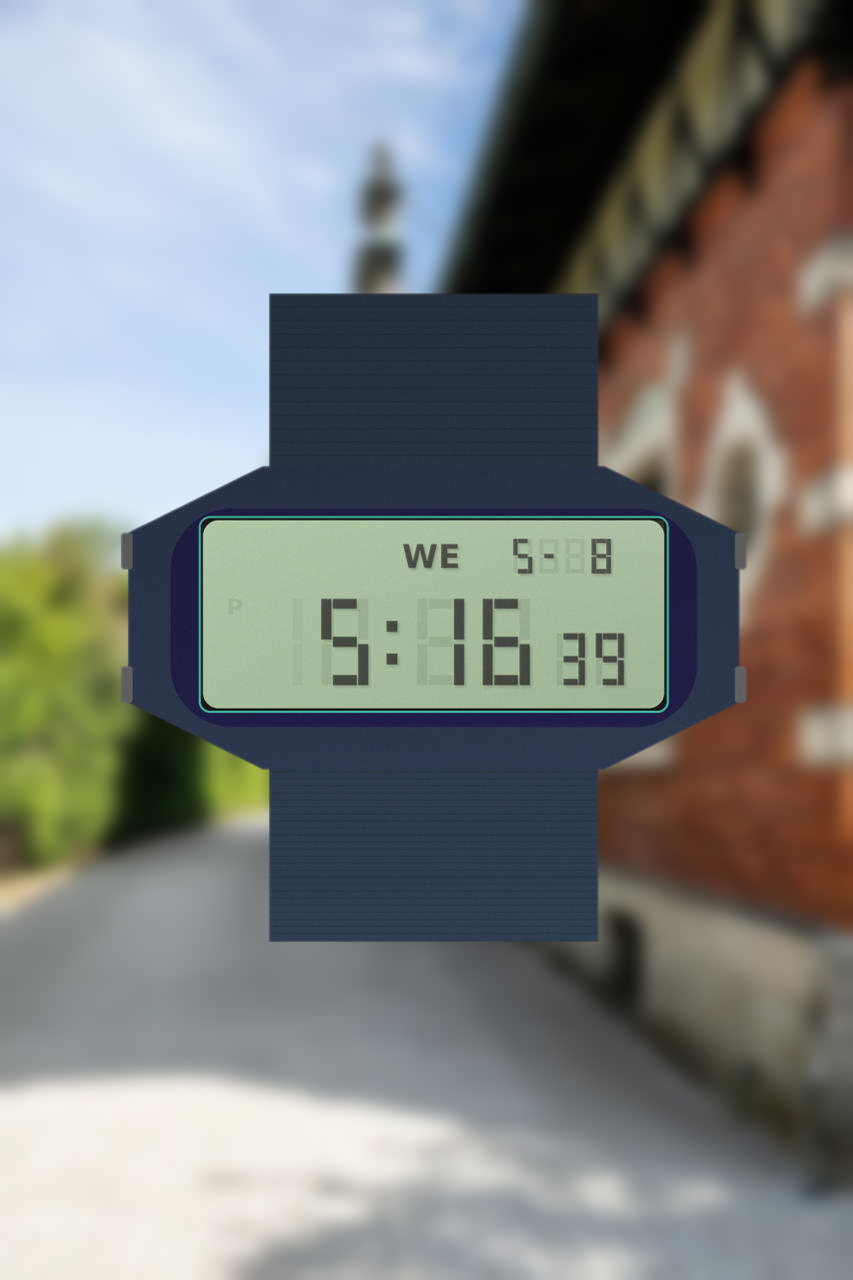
5:16:39
